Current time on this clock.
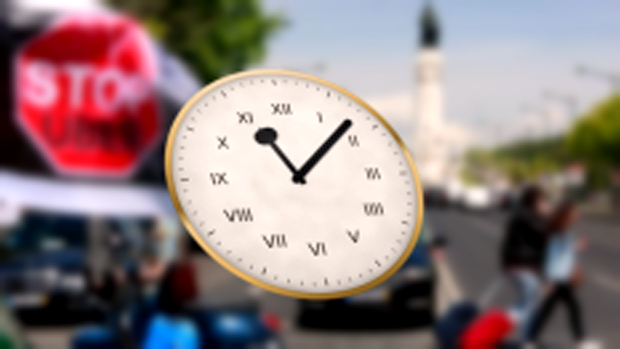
11:08
